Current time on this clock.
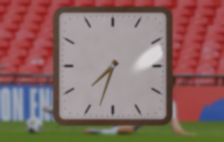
7:33
